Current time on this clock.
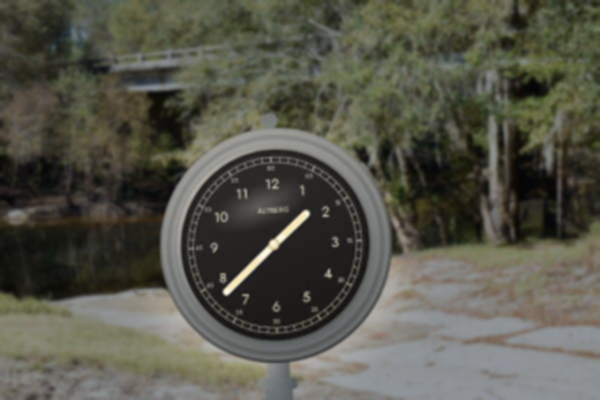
1:38
